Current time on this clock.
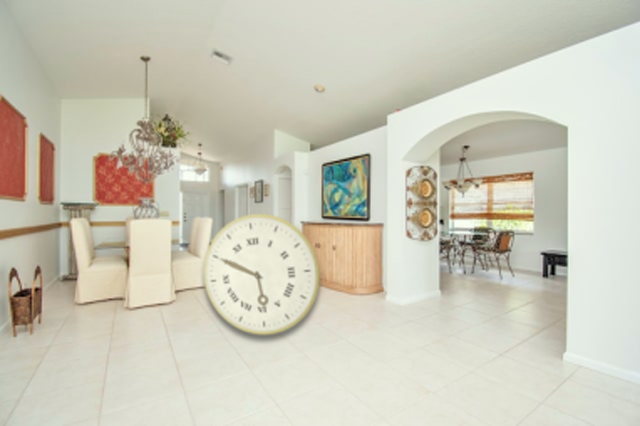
5:50
